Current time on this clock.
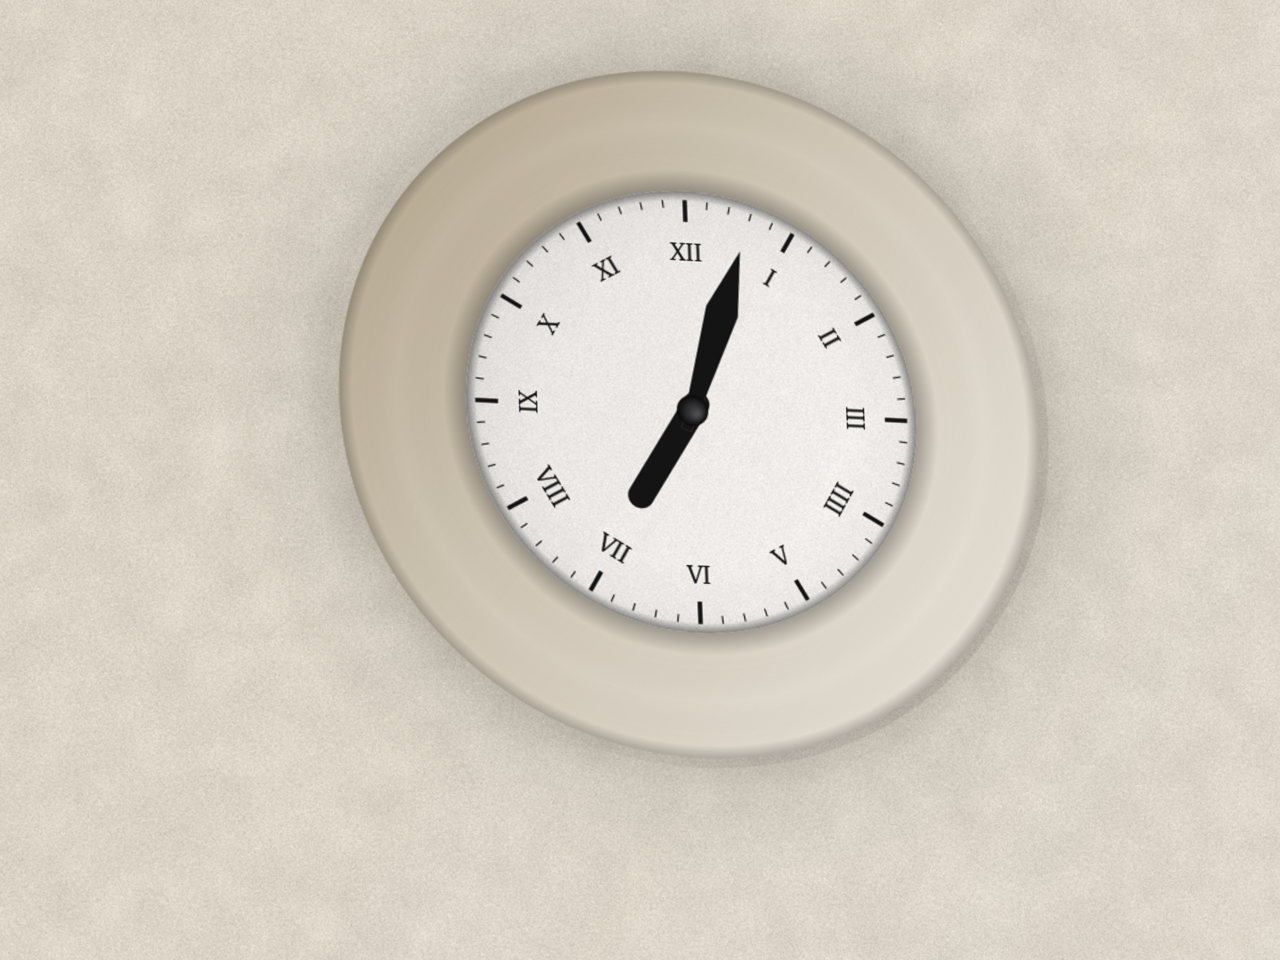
7:03
